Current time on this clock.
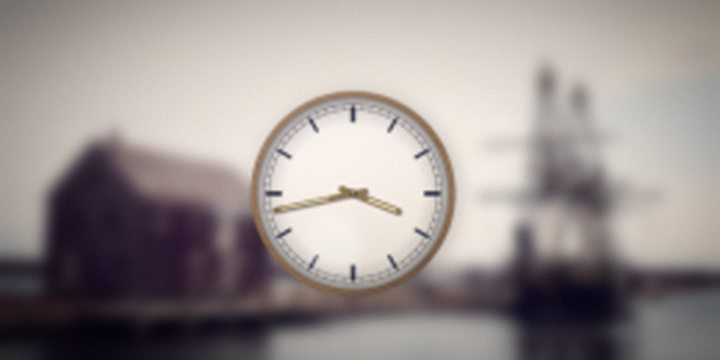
3:43
